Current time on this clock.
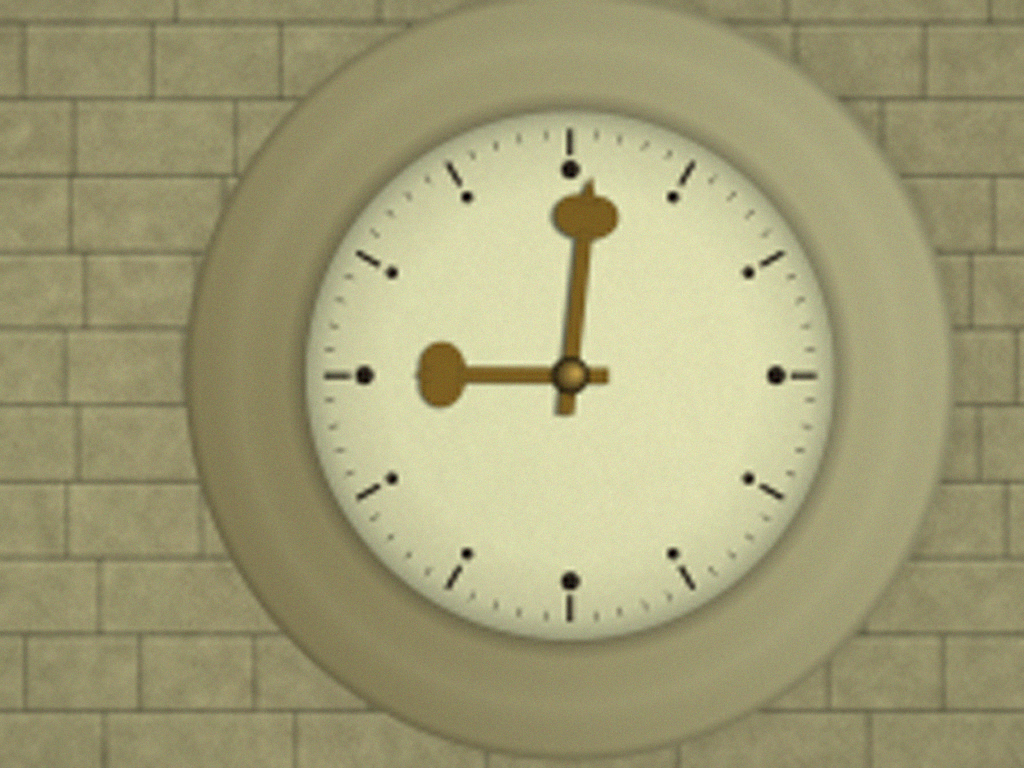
9:01
